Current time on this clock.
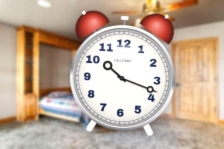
10:18
